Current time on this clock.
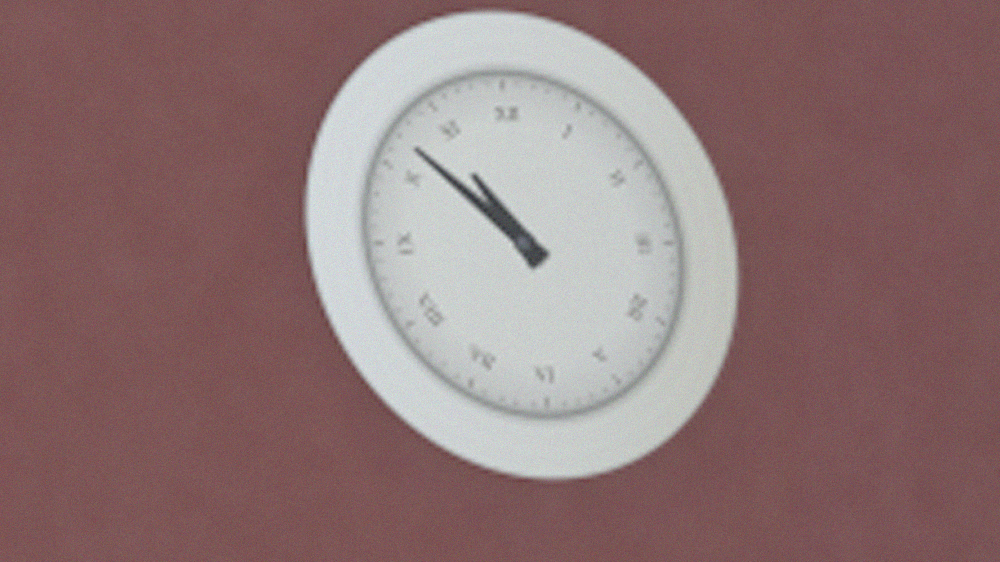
10:52
